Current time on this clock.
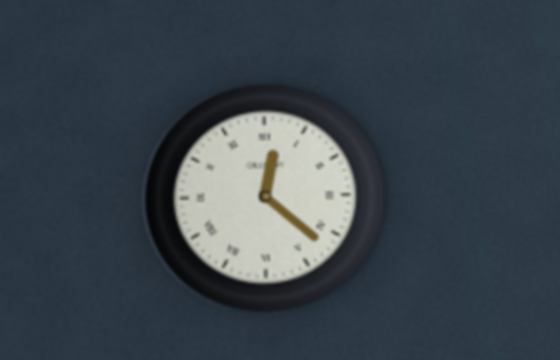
12:22
